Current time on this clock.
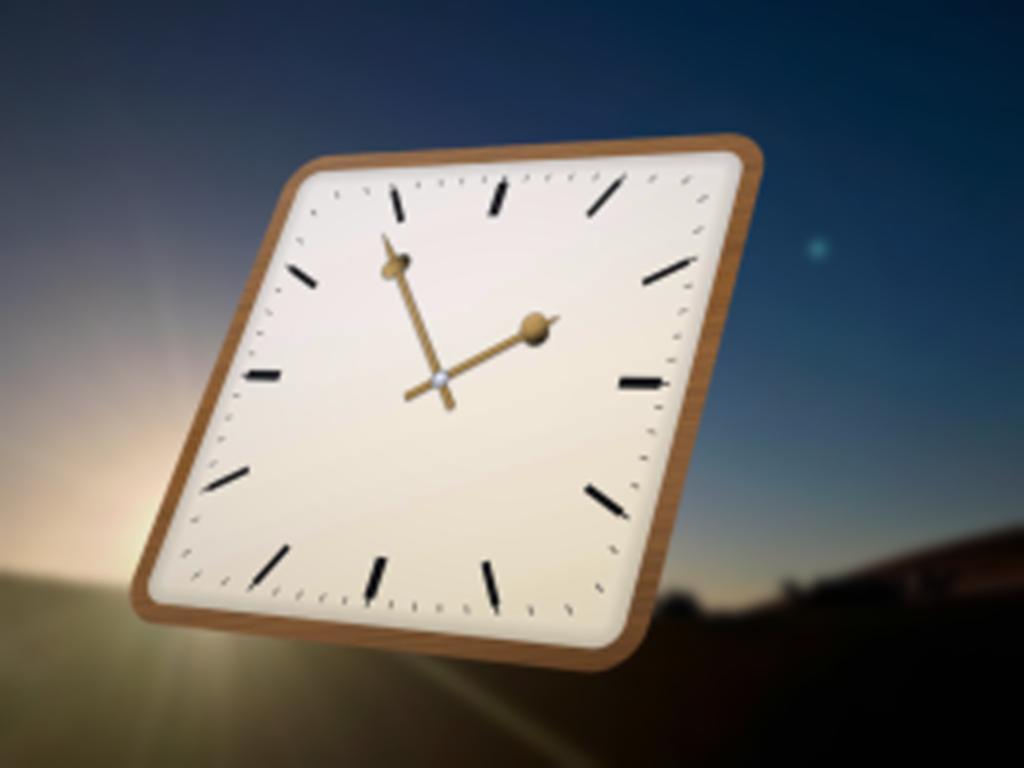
1:54
